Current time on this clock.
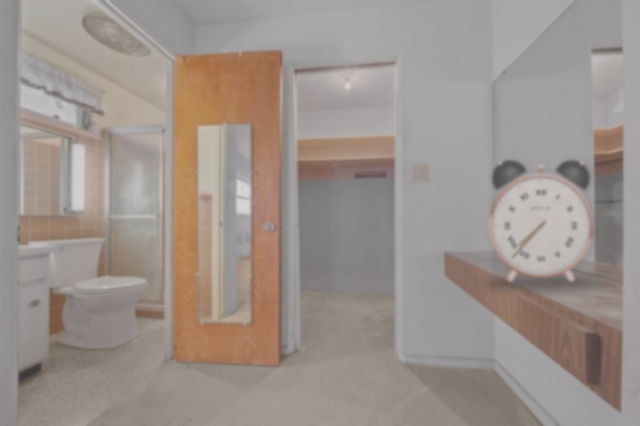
7:37
